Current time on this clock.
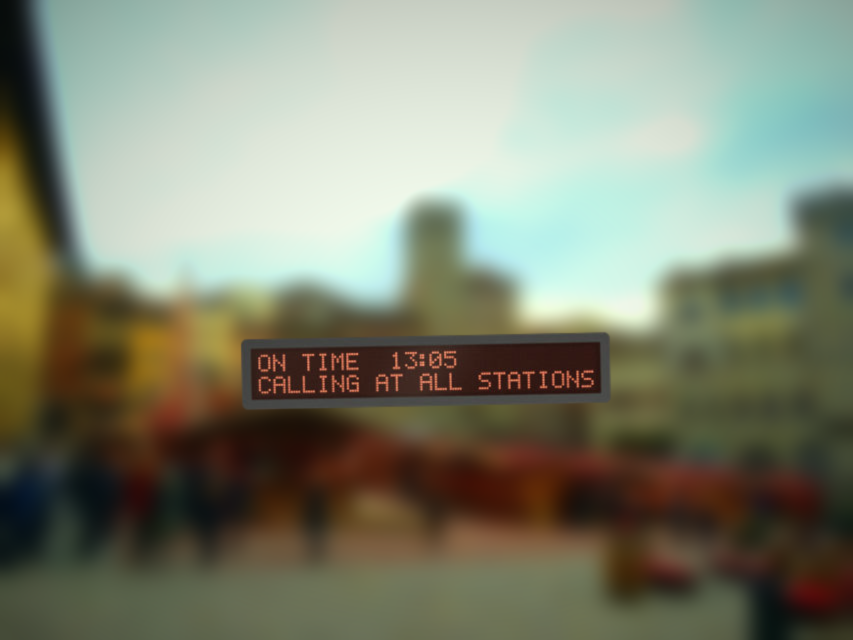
13:05
